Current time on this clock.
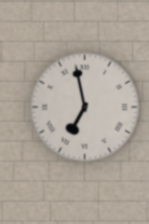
6:58
